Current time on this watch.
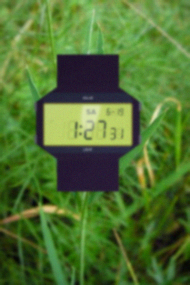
1:27:31
